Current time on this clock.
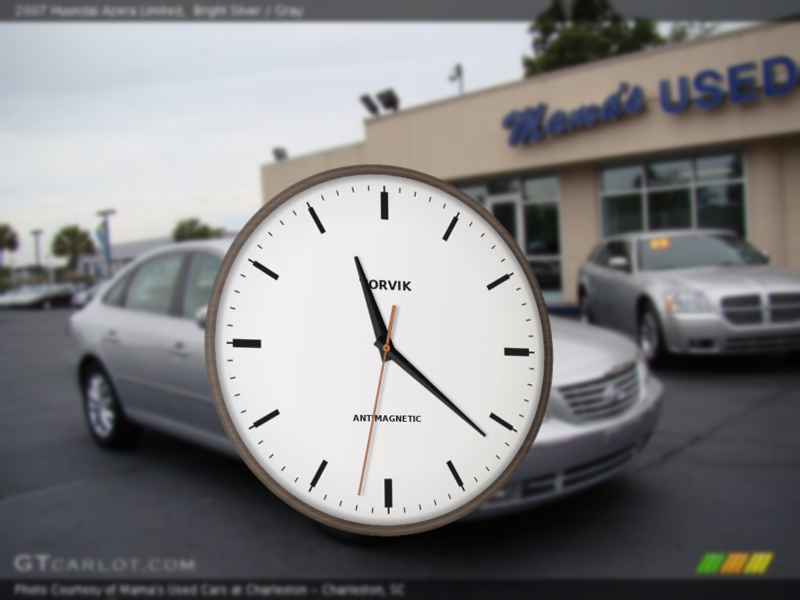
11:21:32
